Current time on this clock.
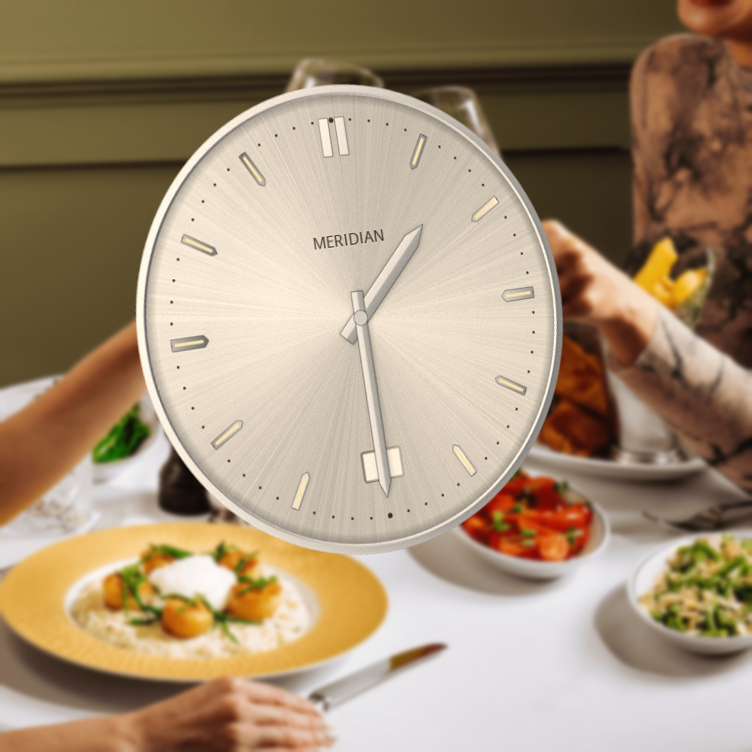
1:30
